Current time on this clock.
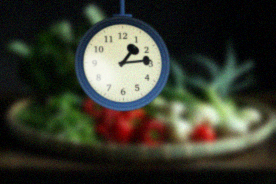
1:14
